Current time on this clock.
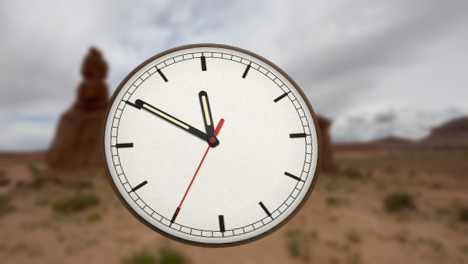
11:50:35
